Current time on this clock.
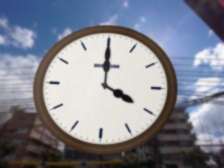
4:00
